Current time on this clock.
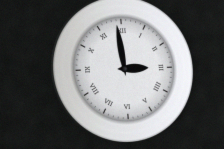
2:59
